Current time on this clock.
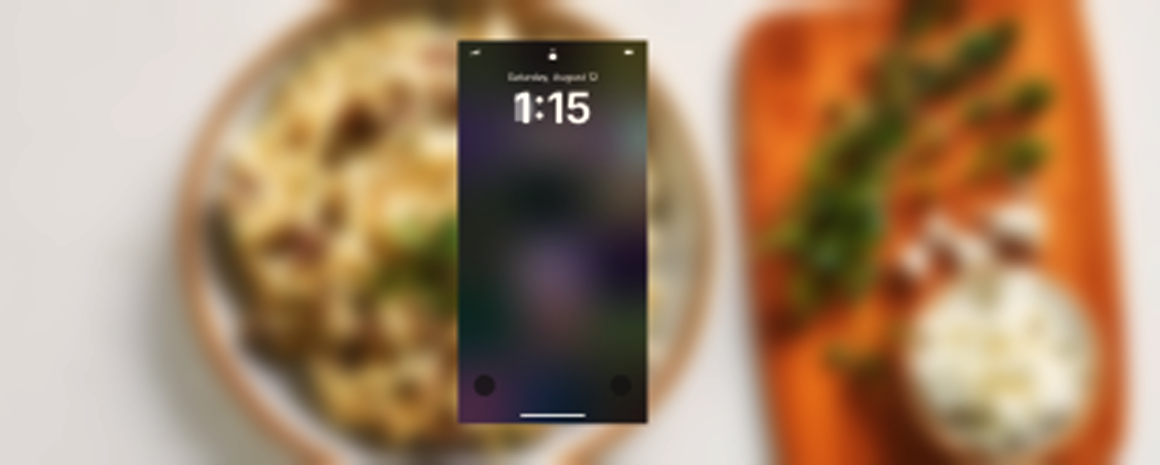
1:15
